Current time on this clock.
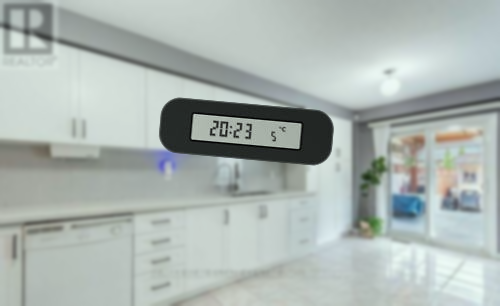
20:23
